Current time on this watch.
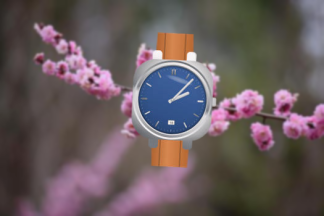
2:07
